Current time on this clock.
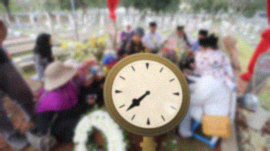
7:38
